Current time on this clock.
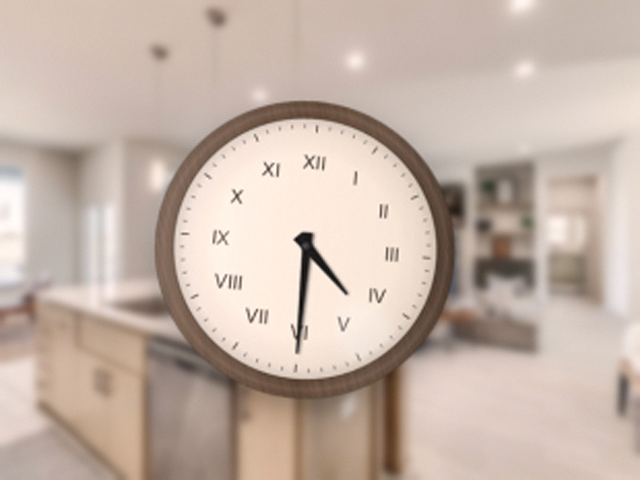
4:30
